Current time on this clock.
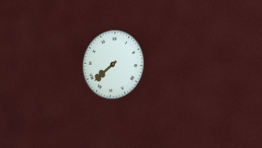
7:38
